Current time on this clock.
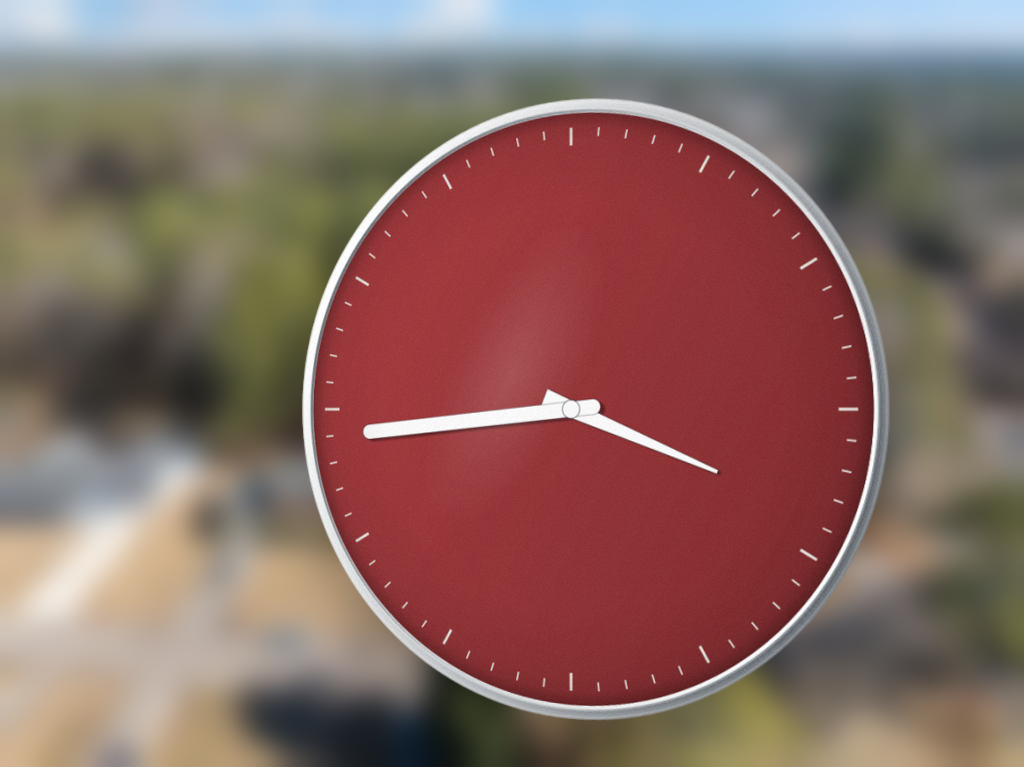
3:44
